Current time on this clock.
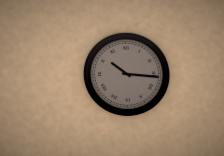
10:16
